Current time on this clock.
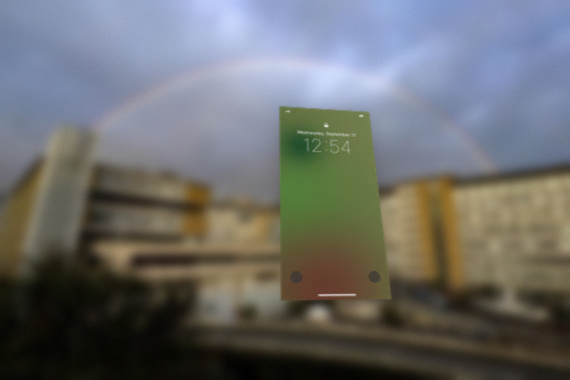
12:54
